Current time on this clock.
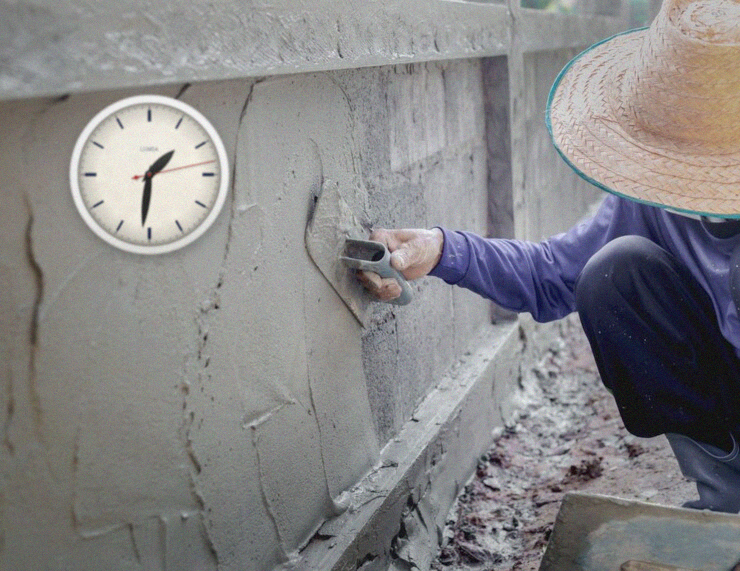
1:31:13
